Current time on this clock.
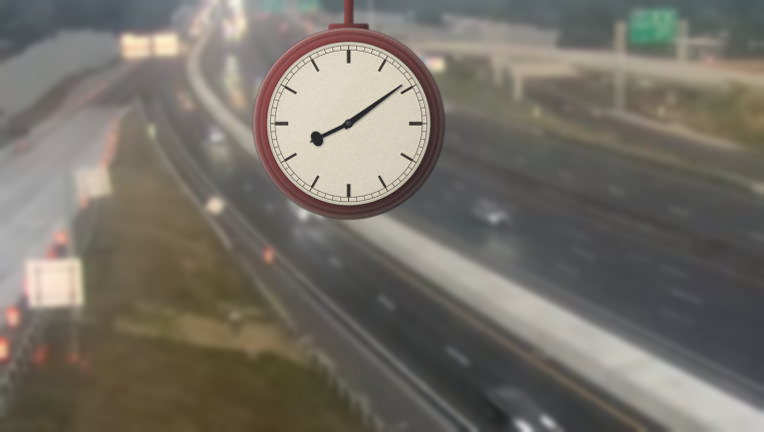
8:09
